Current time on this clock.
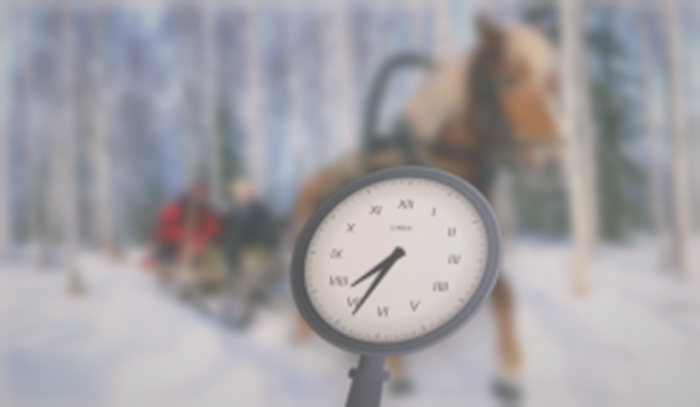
7:34
